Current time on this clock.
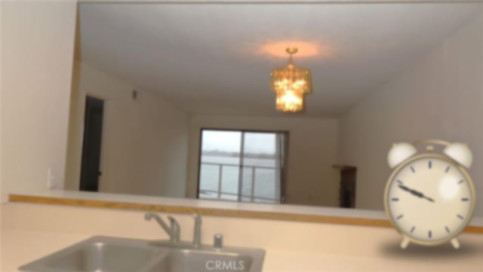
9:49
